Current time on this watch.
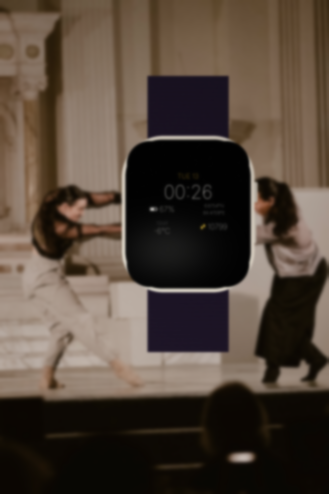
0:26
